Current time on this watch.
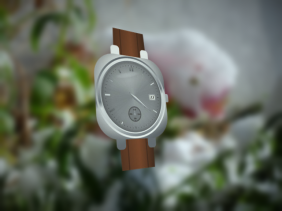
4:21
